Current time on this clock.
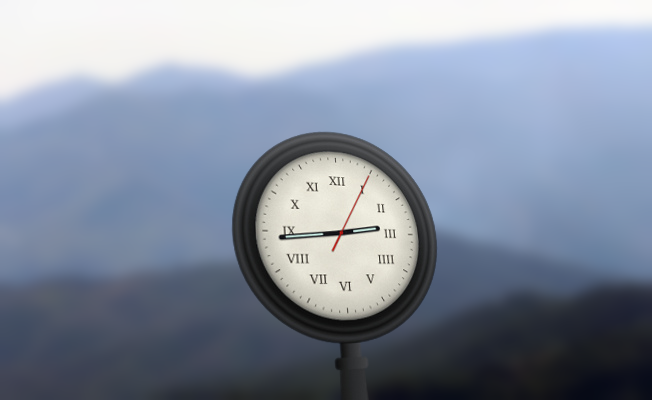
2:44:05
